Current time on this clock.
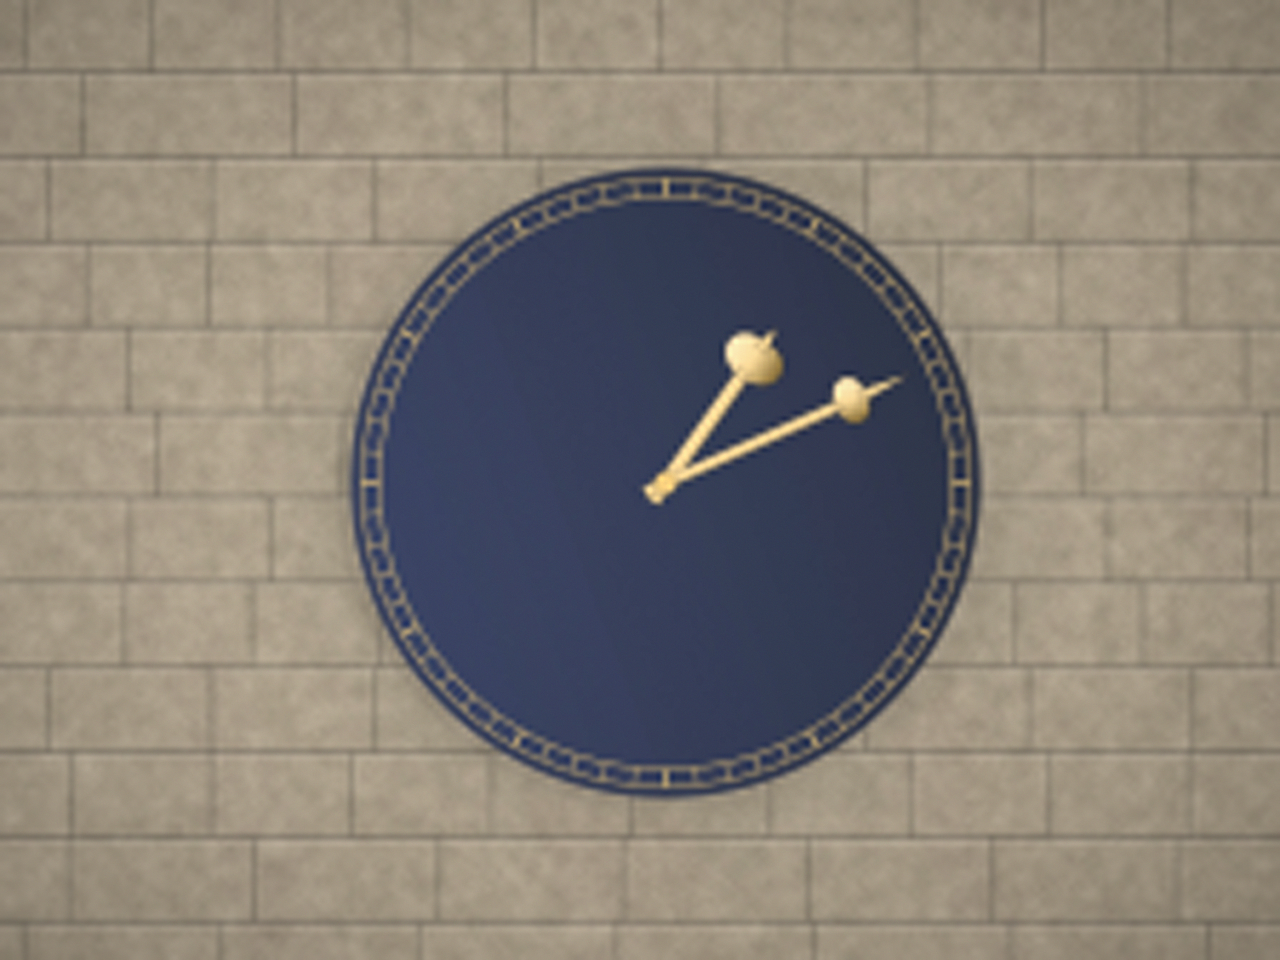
1:11
